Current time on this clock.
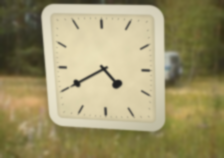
4:40
